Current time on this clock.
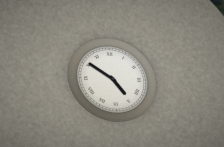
4:51
